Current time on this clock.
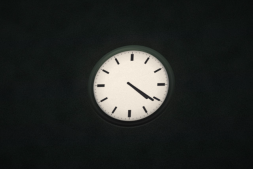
4:21
